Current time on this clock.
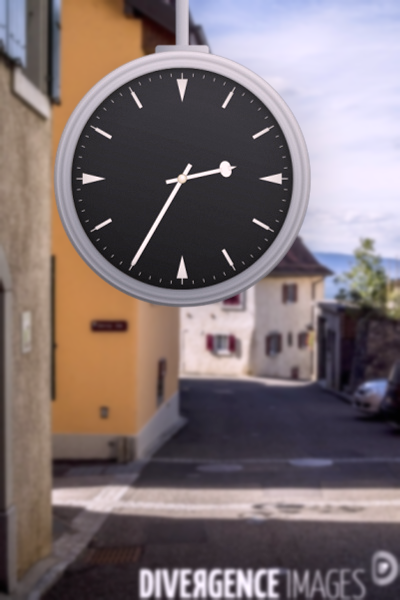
2:35
